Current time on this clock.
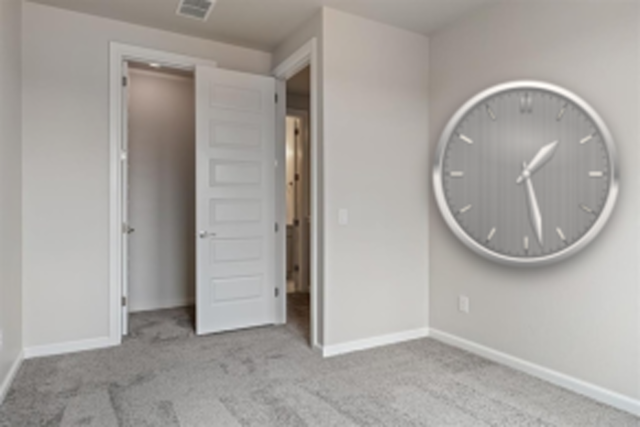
1:28
